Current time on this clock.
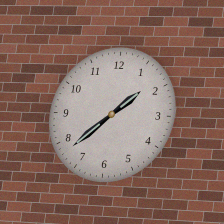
1:38
